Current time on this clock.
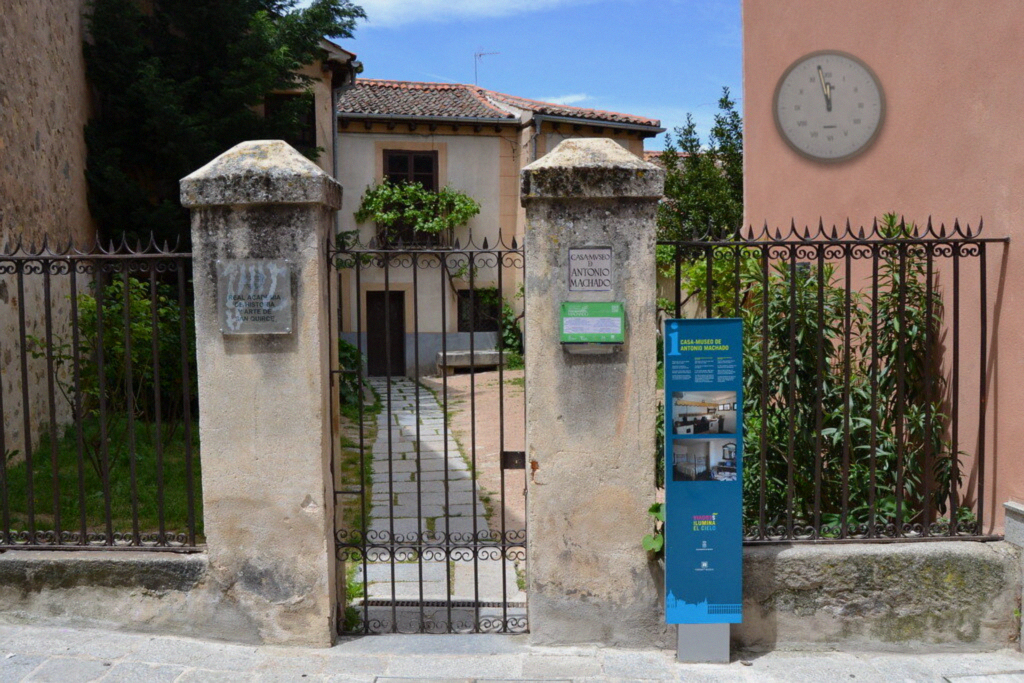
11:58
